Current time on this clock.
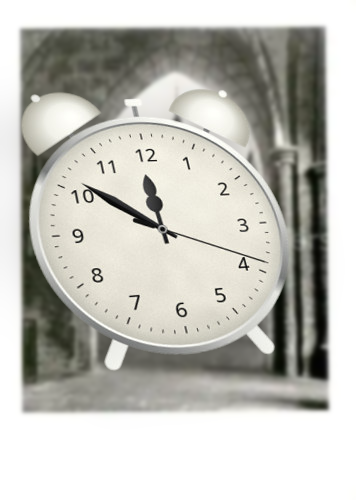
11:51:19
